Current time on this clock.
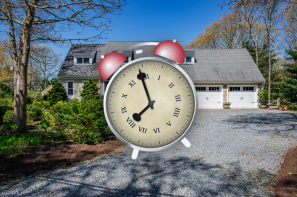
7:59
